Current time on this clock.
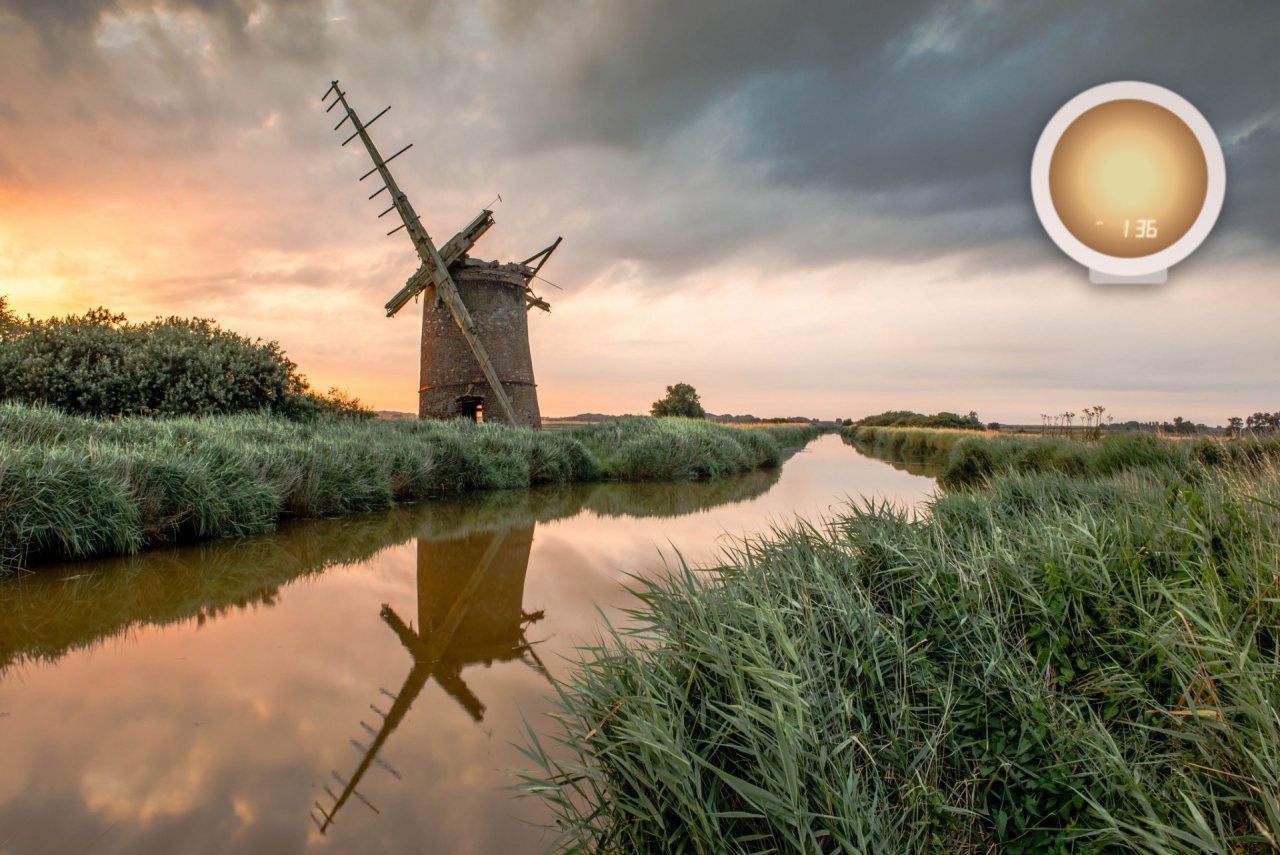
1:36
